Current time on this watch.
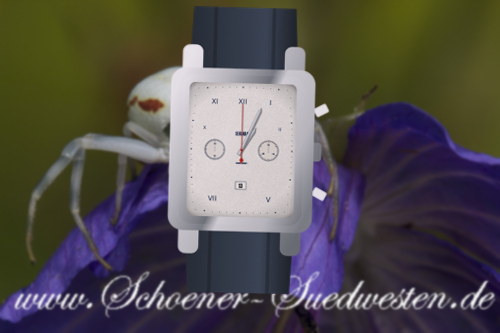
1:04
